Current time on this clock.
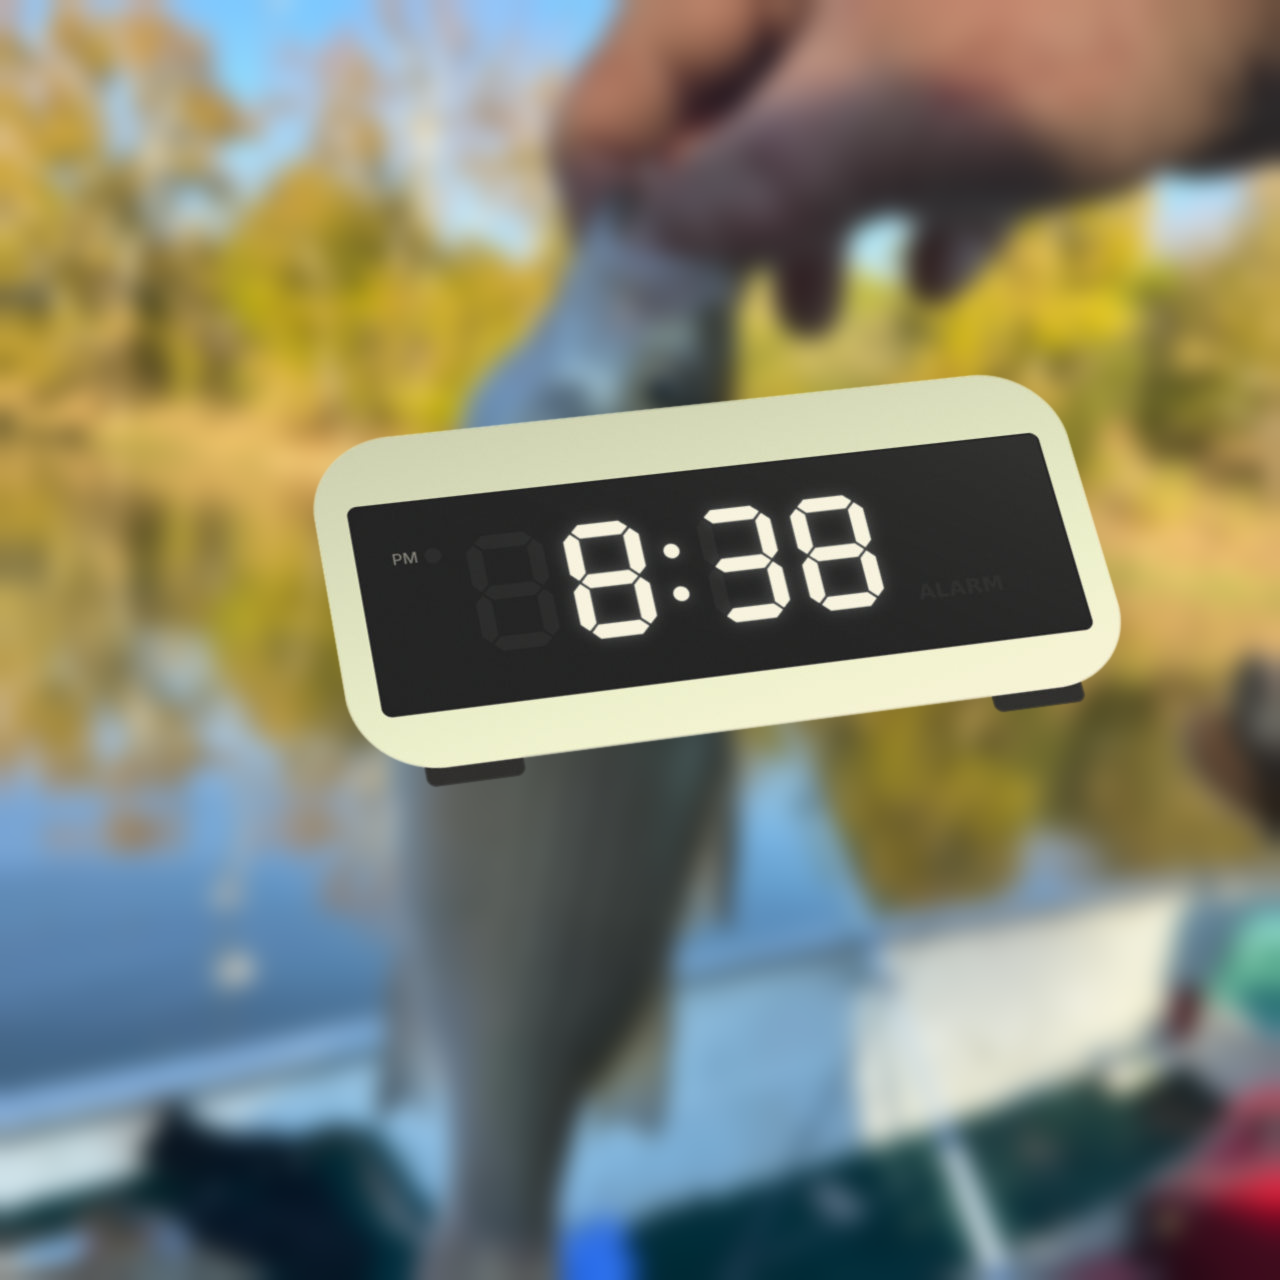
8:38
